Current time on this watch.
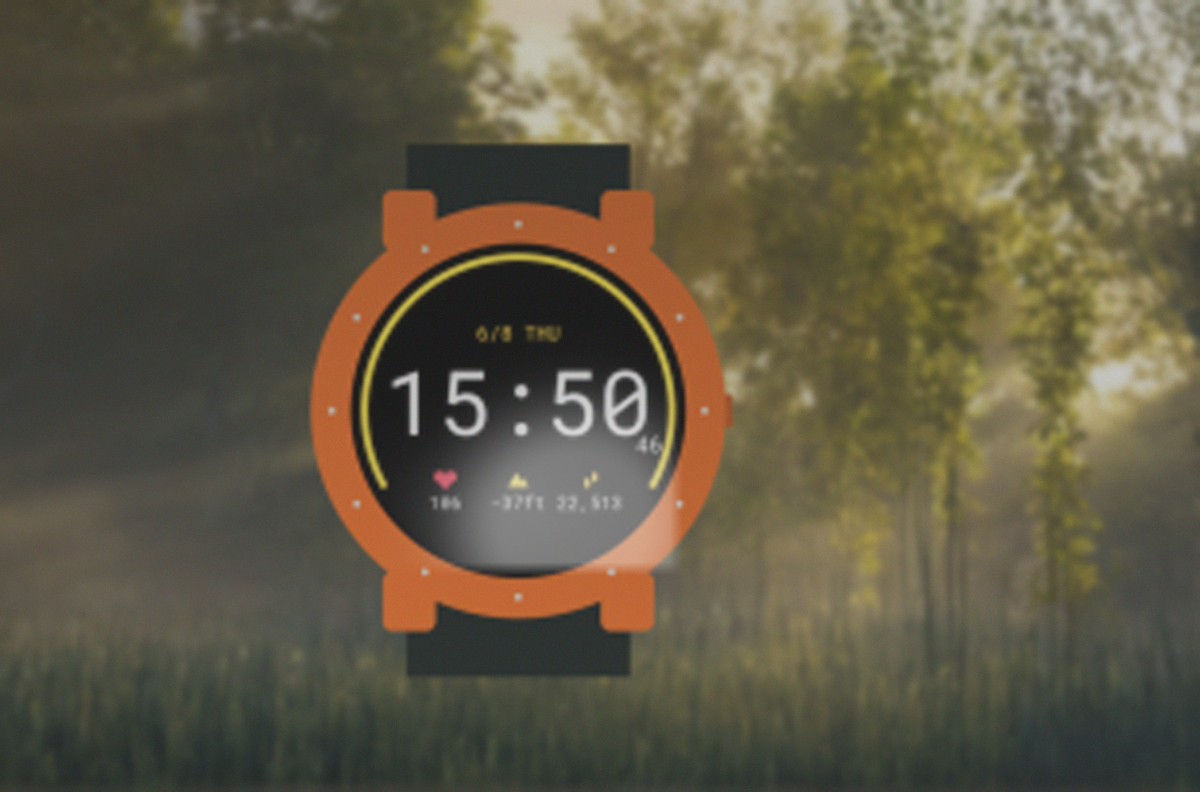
15:50
